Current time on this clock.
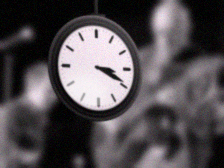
3:19
